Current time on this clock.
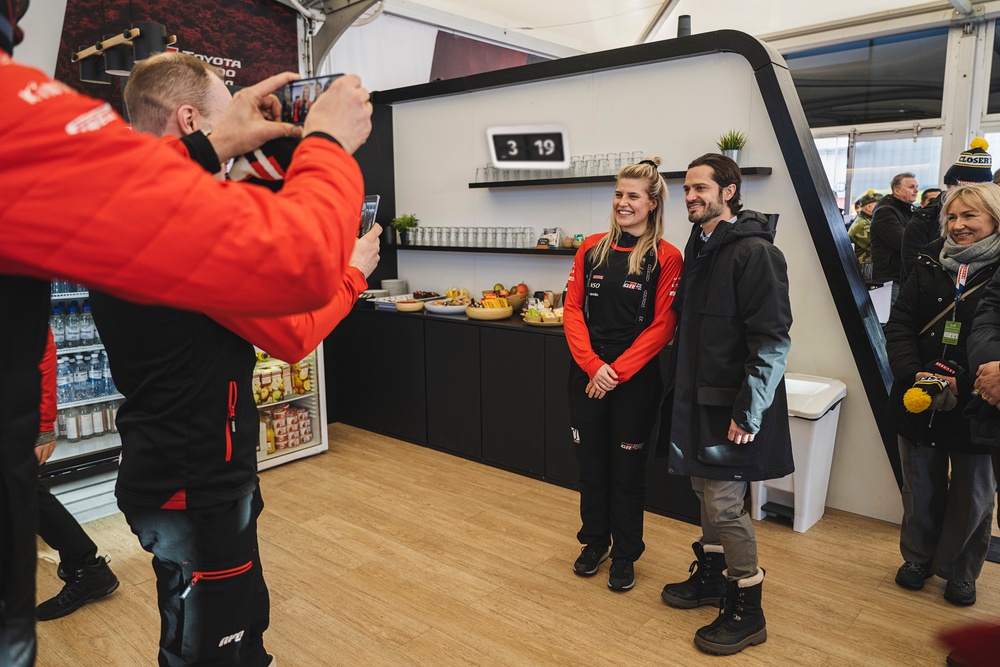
3:19
